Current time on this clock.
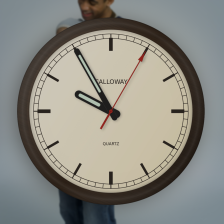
9:55:05
